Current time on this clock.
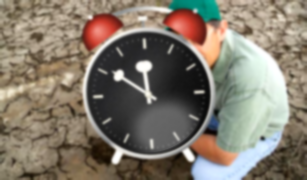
11:51
